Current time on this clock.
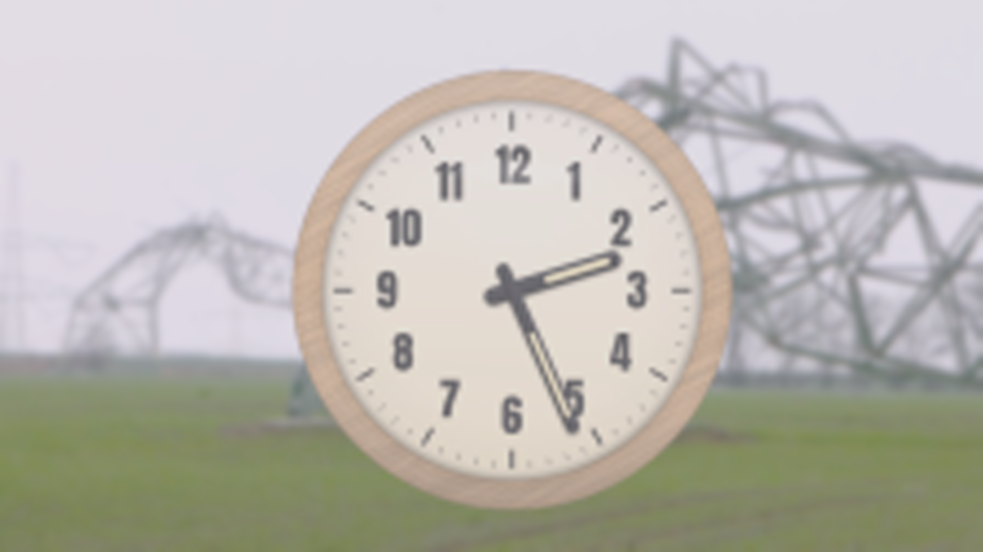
2:26
